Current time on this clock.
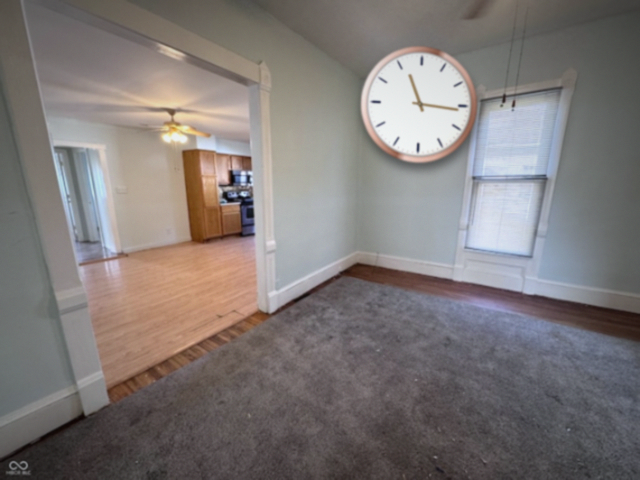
11:16
